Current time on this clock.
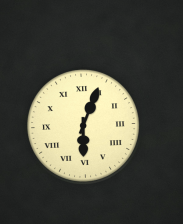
6:04
